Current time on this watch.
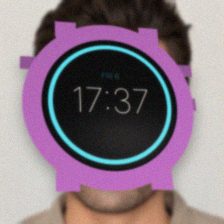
17:37
